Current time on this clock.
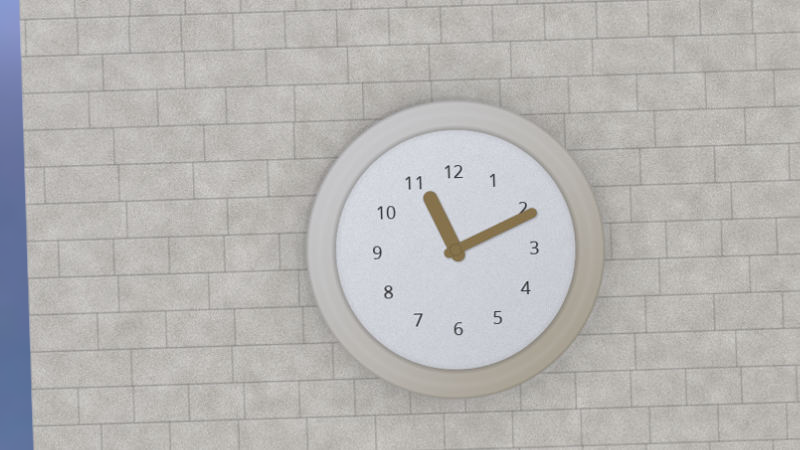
11:11
